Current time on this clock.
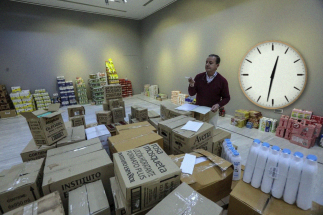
12:32
